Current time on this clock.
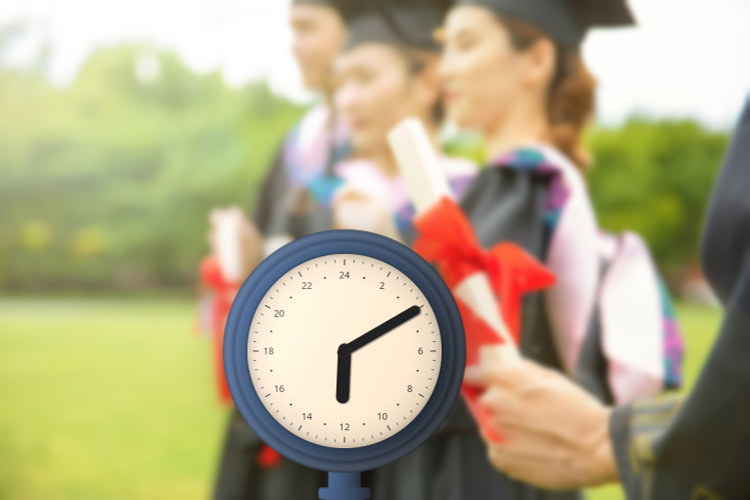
12:10
